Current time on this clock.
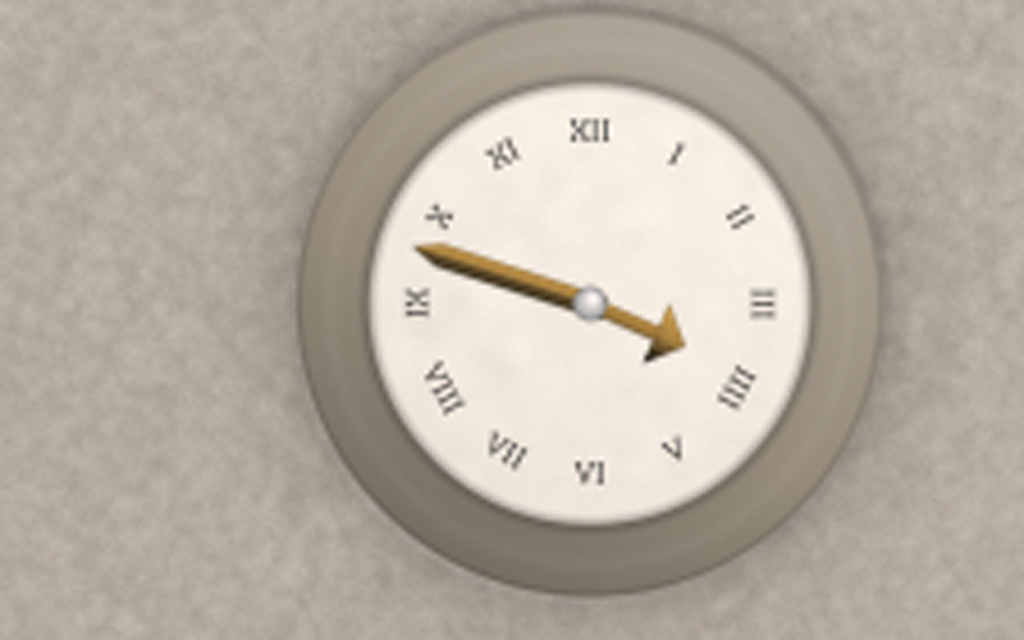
3:48
